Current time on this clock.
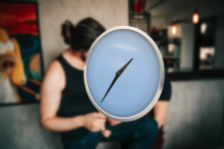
1:36
